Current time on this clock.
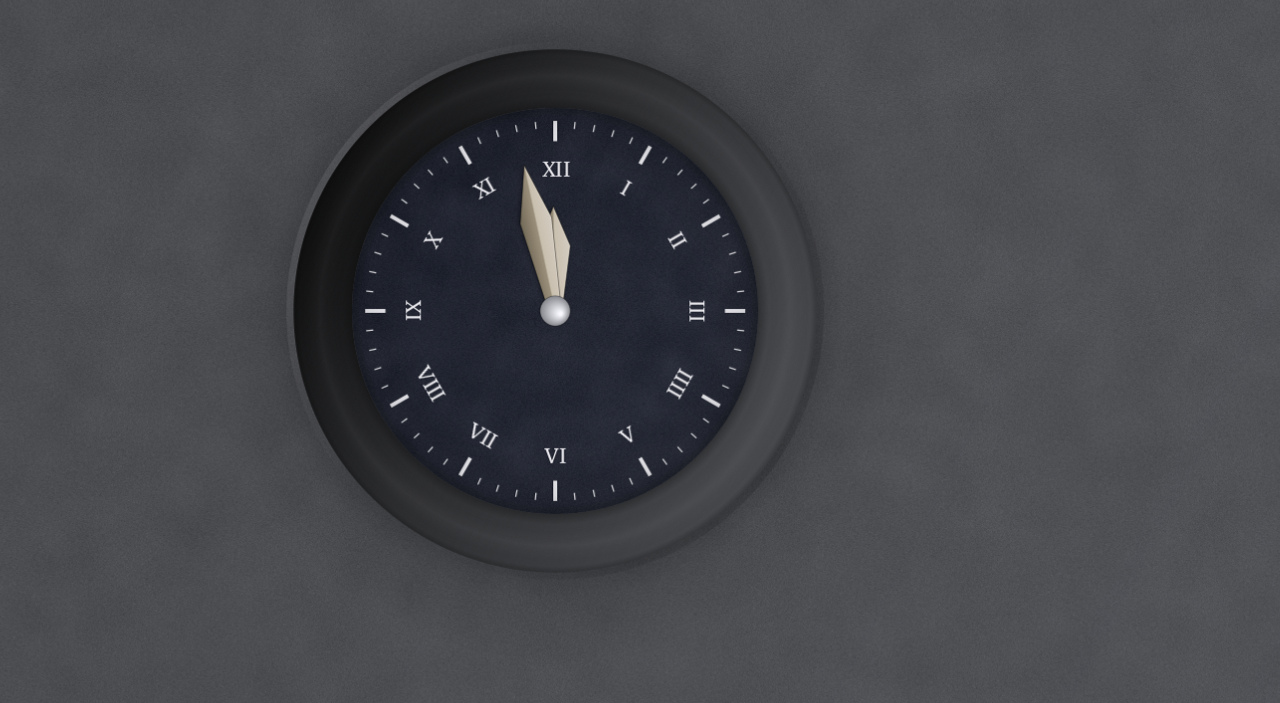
11:58
